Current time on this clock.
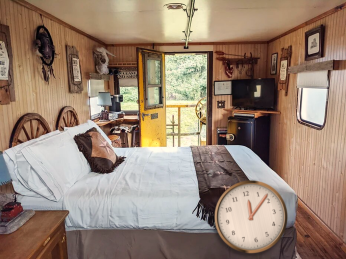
12:08
